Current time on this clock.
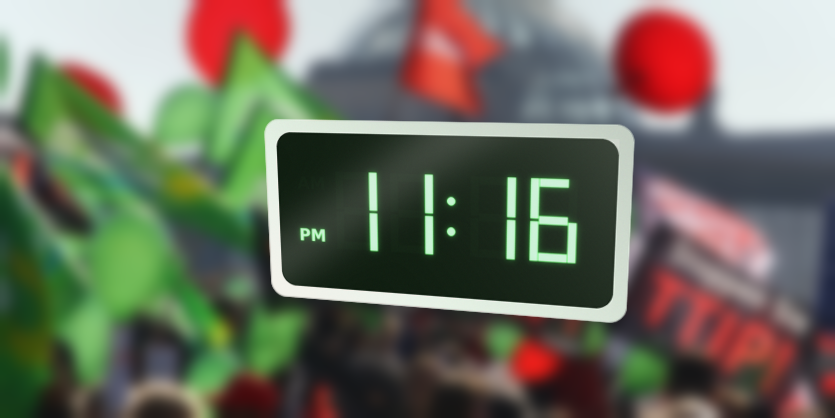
11:16
